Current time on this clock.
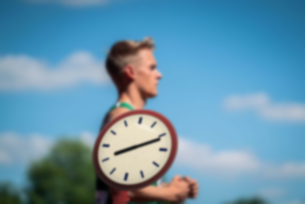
8:11
